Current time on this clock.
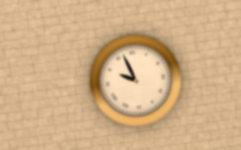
9:57
